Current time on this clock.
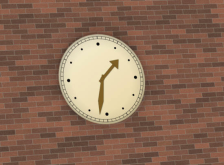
1:32
